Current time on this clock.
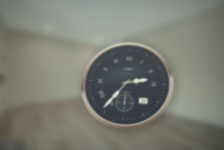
2:36
